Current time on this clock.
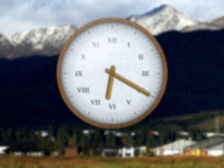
6:20
